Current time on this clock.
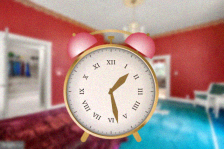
1:28
